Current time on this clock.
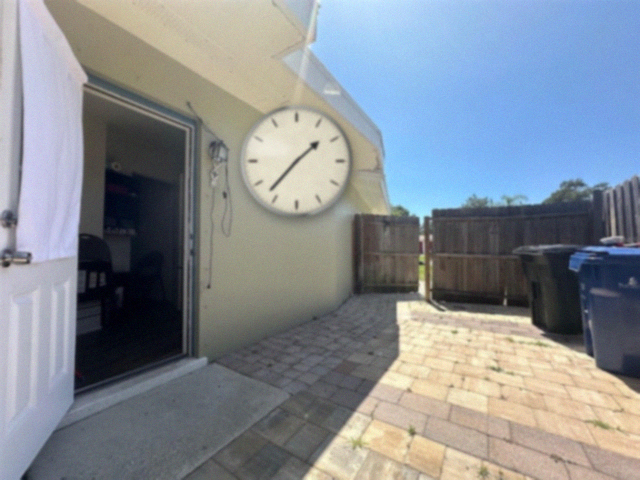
1:37
